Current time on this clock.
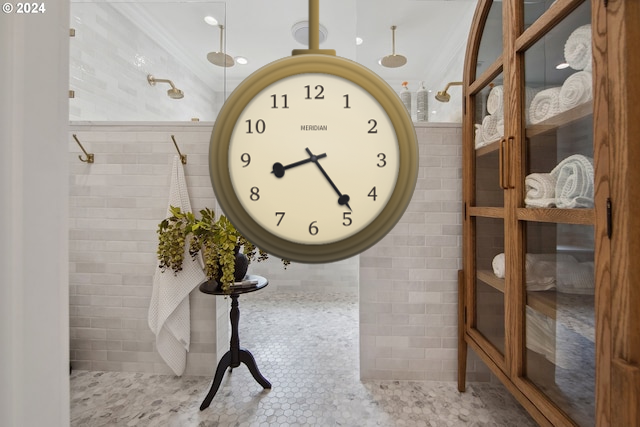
8:24
